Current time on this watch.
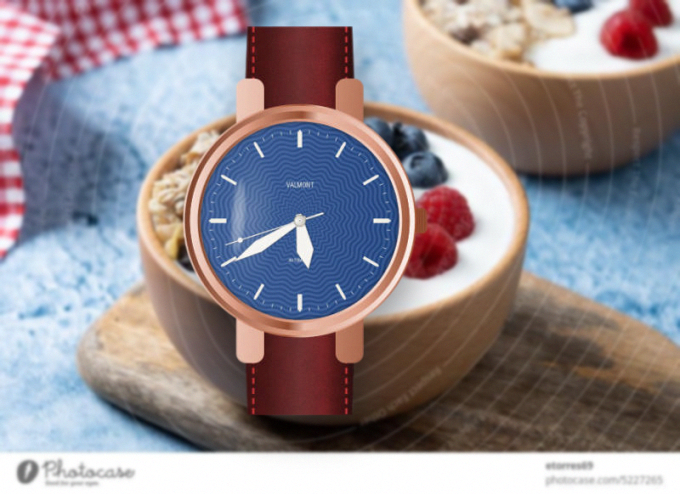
5:39:42
